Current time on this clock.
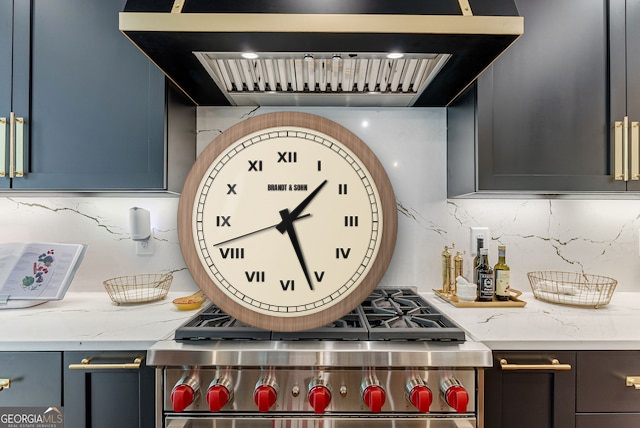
1:26:42
